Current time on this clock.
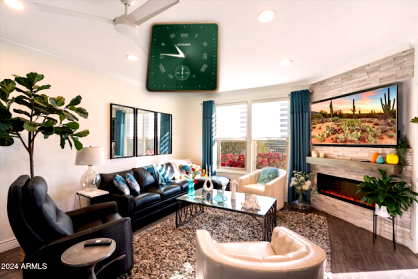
10:46
